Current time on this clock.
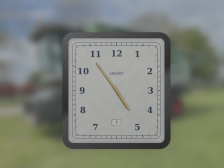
4:54
